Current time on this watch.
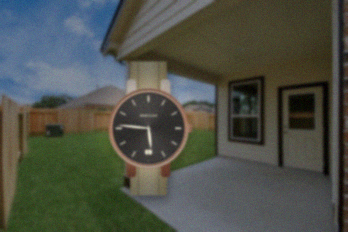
5:46
